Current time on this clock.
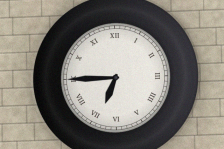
6:45
